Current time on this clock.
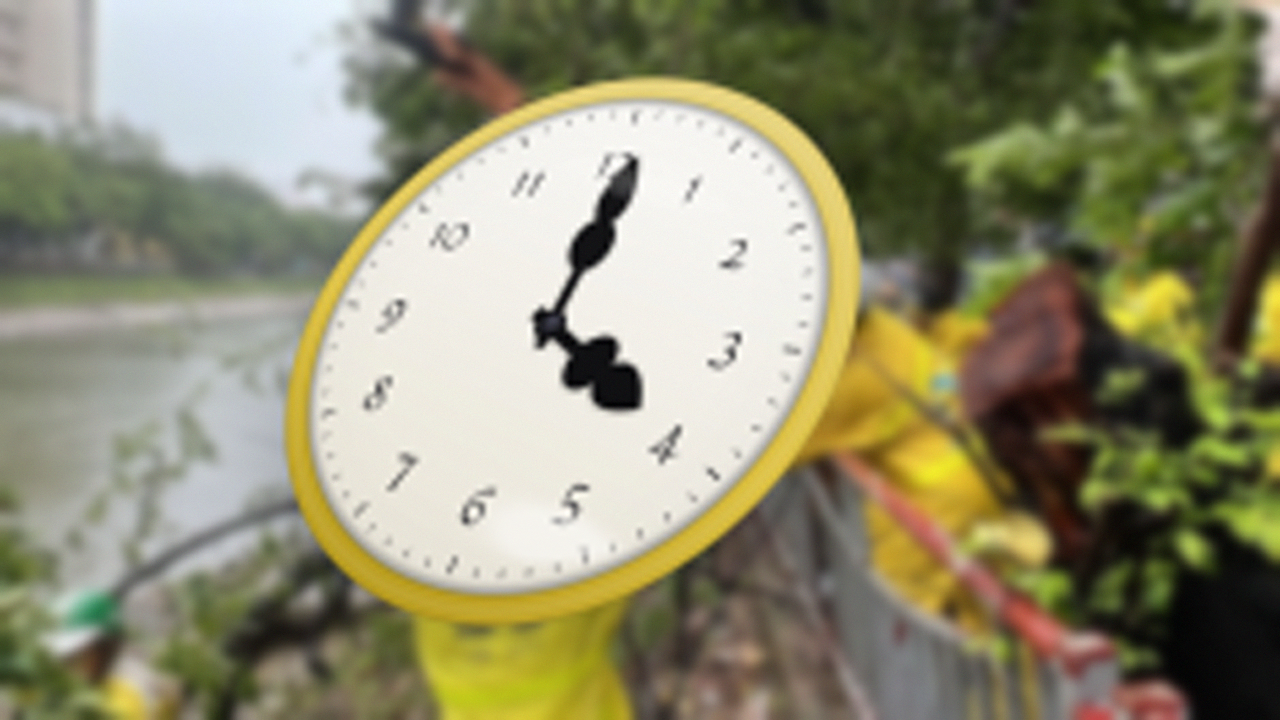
4:01
